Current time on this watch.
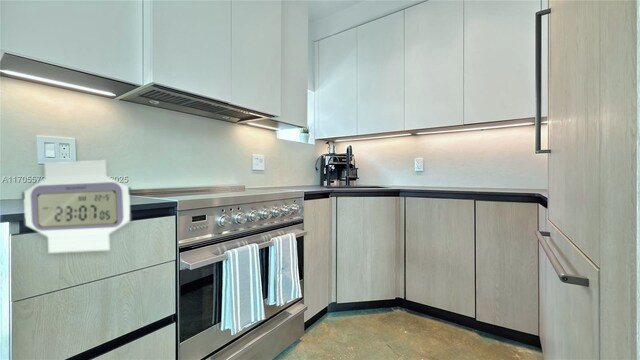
23:07
